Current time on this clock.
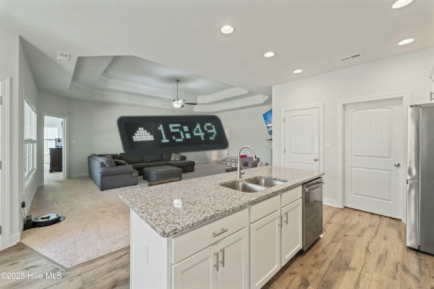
15:49
